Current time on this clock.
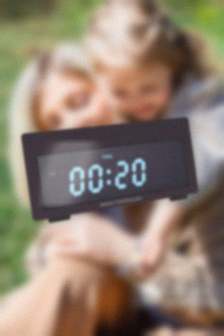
0:20
